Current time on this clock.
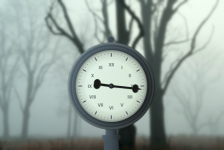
9:16
